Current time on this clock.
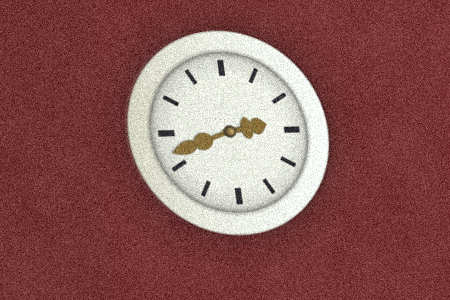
2:42
